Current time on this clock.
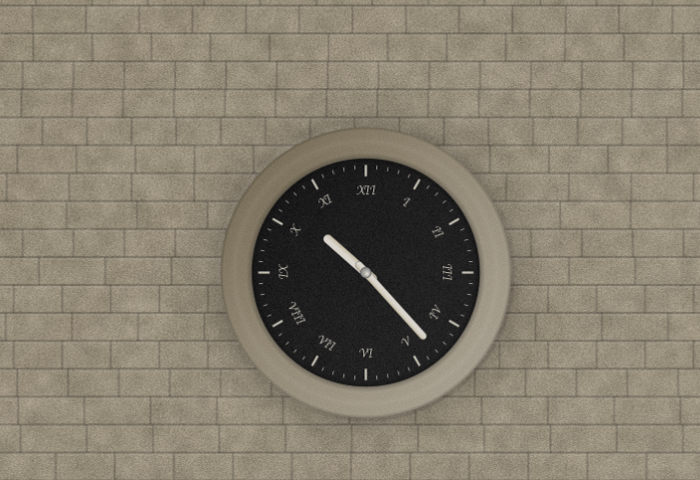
10:23
